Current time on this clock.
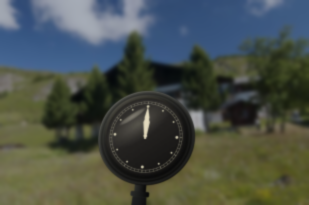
12:00
